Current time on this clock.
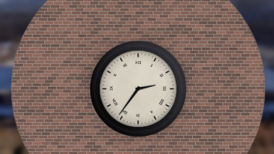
2:36
